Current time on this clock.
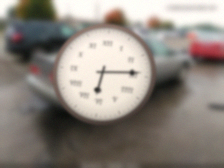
6:14
